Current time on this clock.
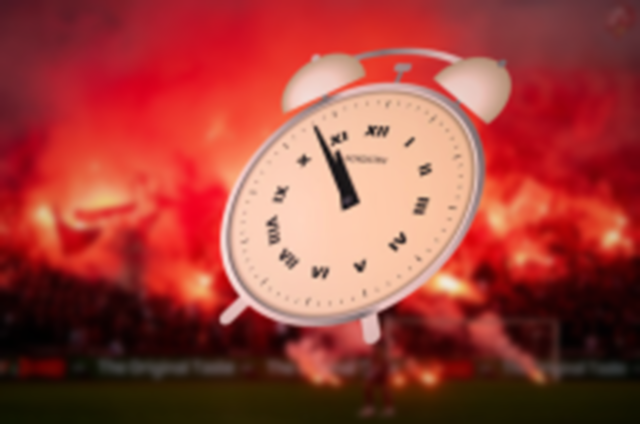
10:53
